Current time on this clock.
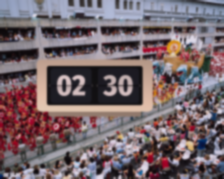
2:30
